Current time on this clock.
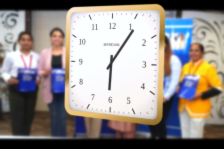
6:06
